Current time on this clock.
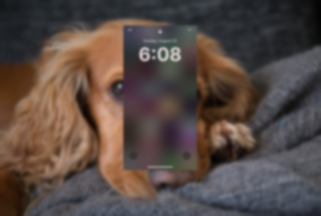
6:08
